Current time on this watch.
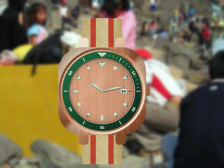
10:13
